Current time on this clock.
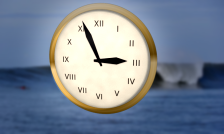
2:56
